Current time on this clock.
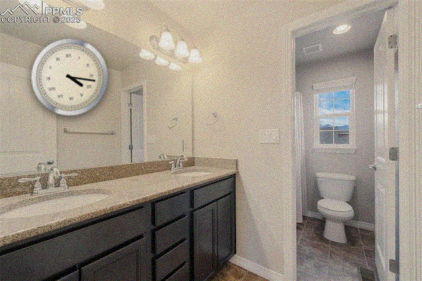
4:17
